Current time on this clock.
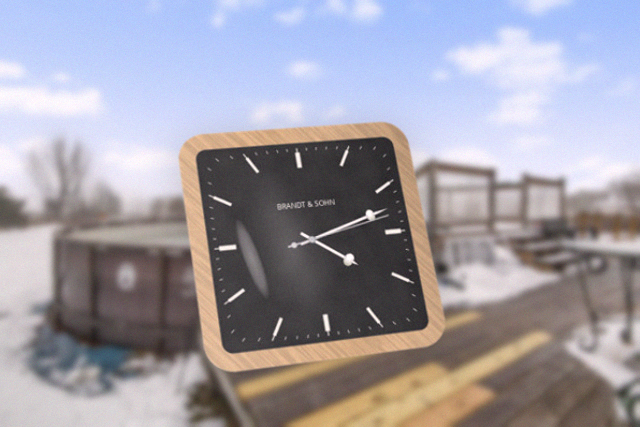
4:12:13
